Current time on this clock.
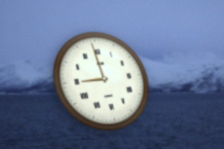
8:59
